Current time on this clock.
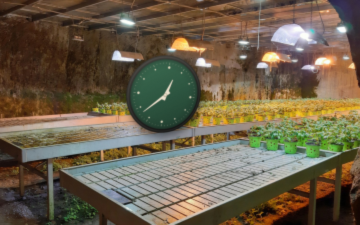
12:38
